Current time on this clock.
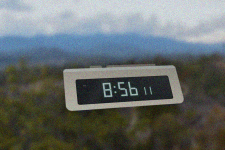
8:56:11
